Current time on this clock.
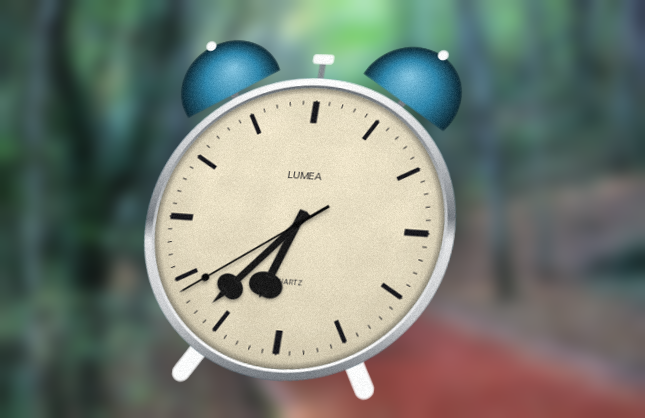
6:36:39
